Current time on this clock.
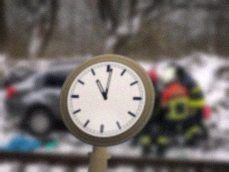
11:01
